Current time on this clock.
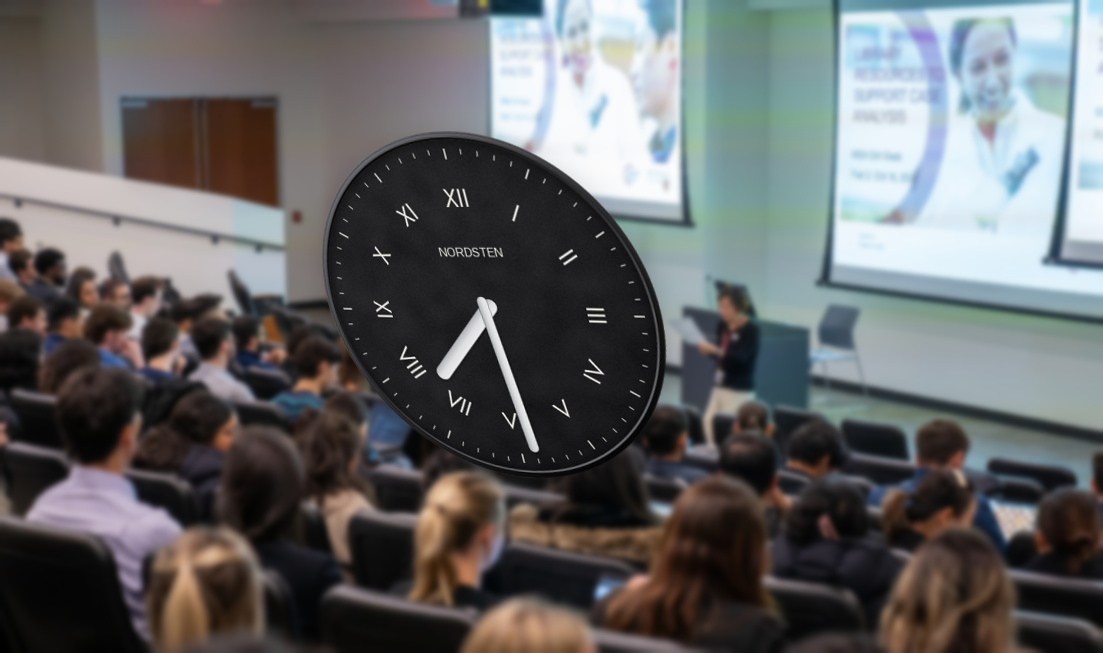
7:29
